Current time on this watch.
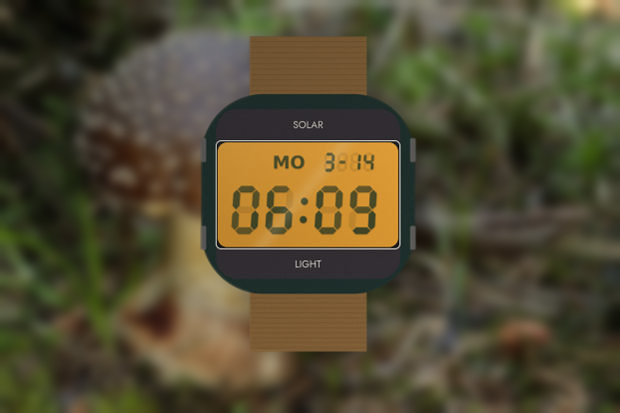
6:09
